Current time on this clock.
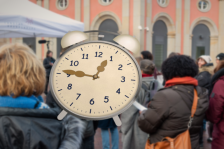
12:46
